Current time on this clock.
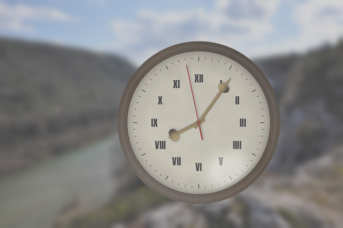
8:05:58
